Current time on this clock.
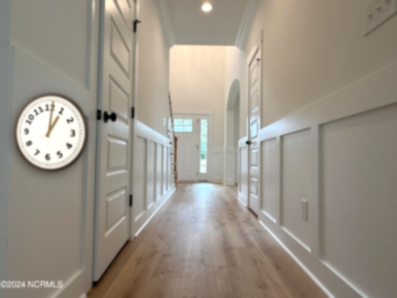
1:01
